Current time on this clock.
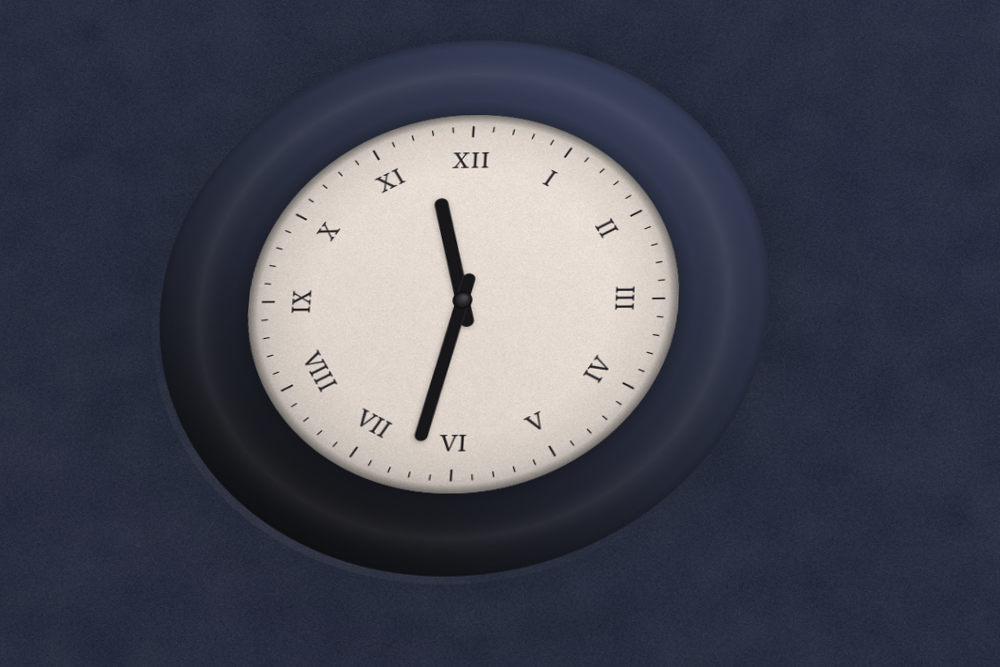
11:32
